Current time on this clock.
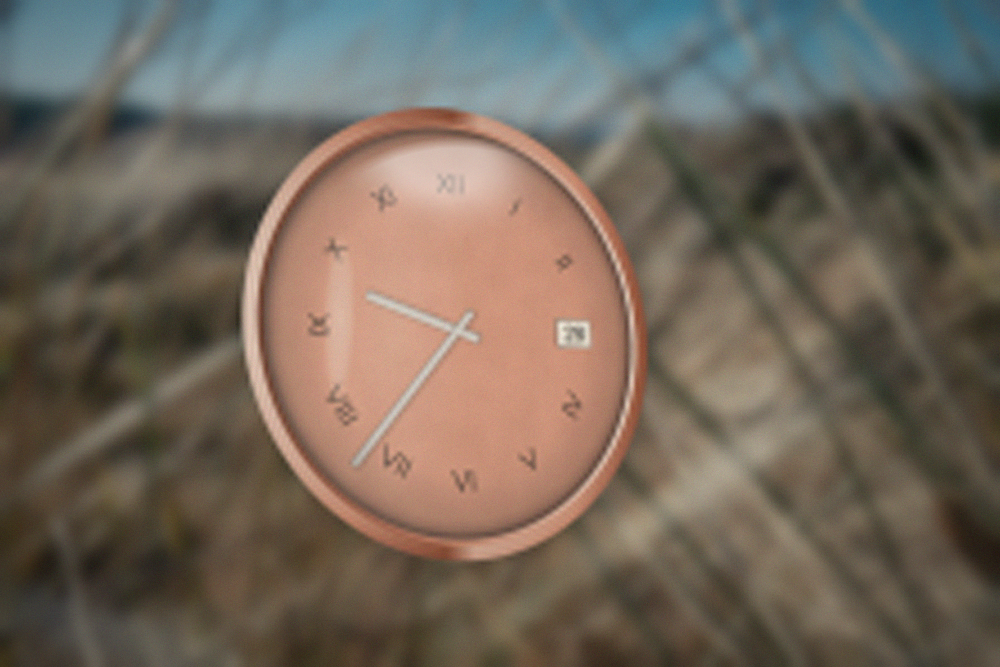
9:37
